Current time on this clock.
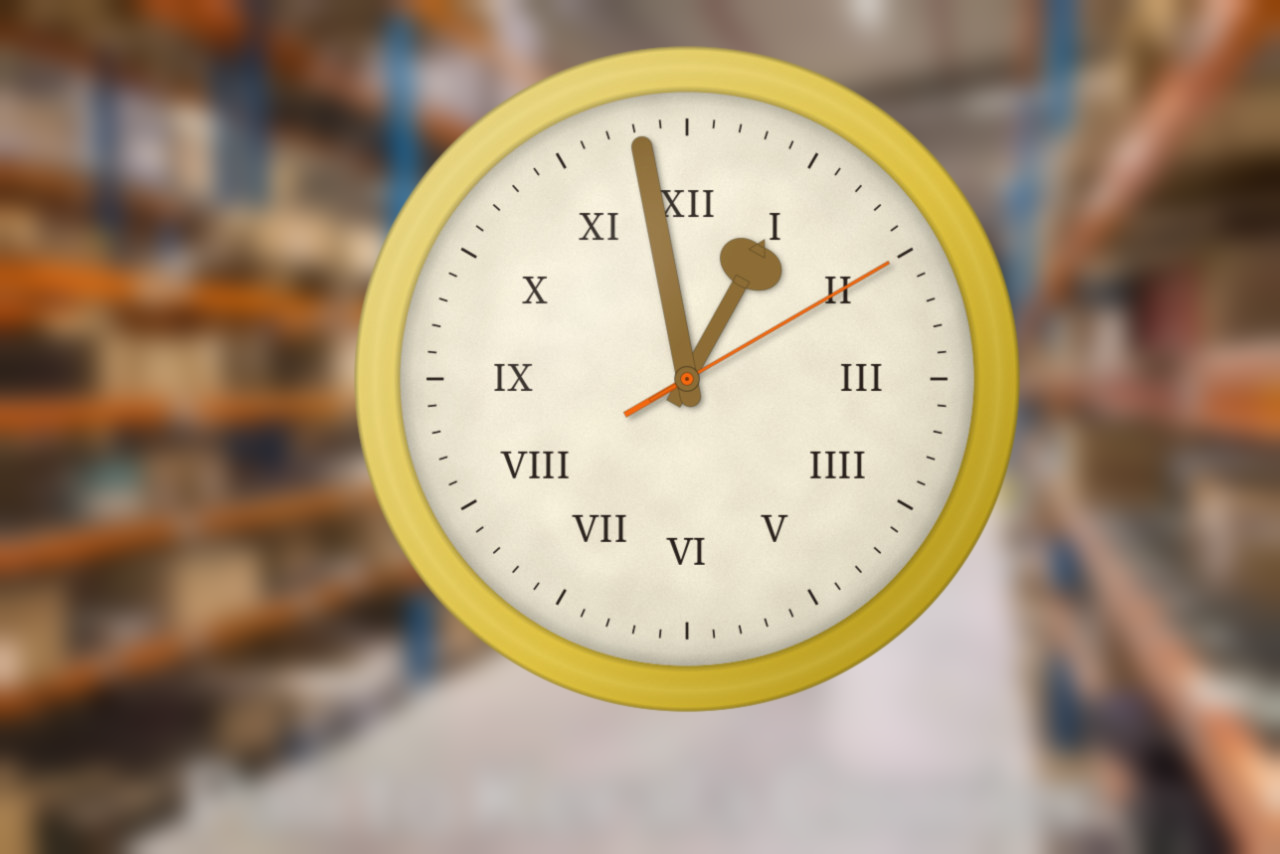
12:58:10
